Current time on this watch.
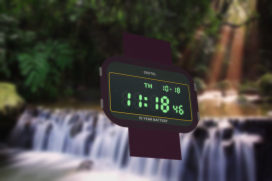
11:18:46
